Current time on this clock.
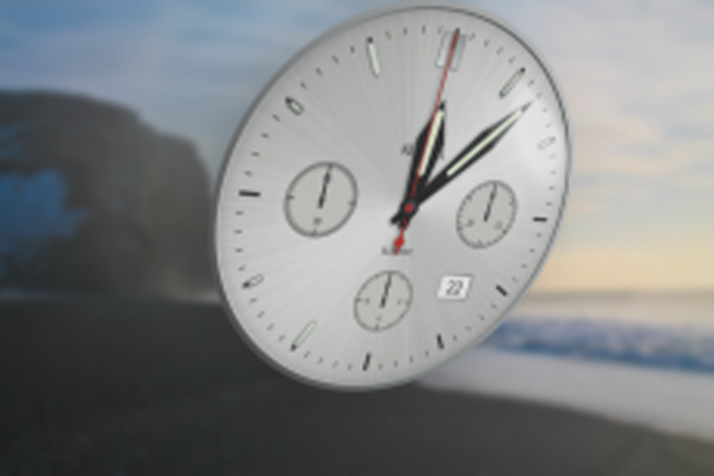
12:07
